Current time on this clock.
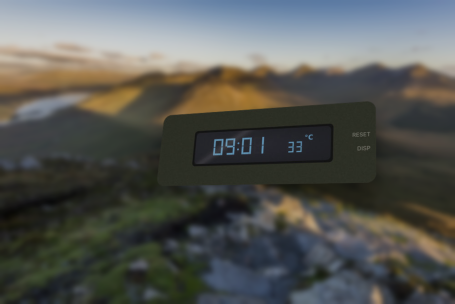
9:01
